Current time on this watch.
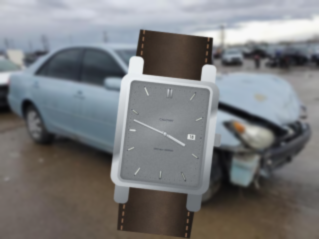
3:48
